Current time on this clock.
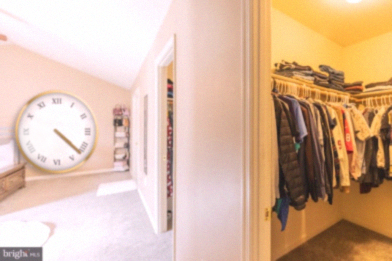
4:22
